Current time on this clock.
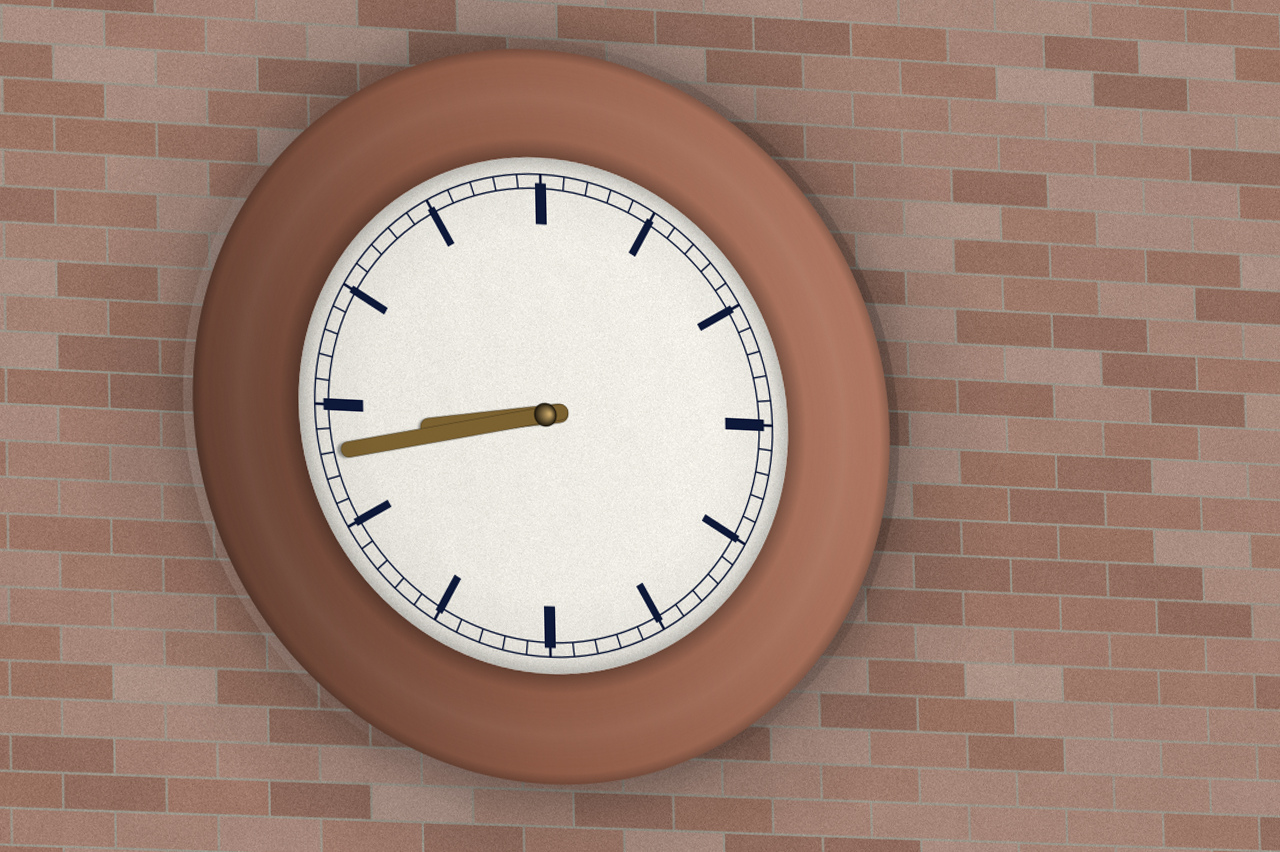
8:43
